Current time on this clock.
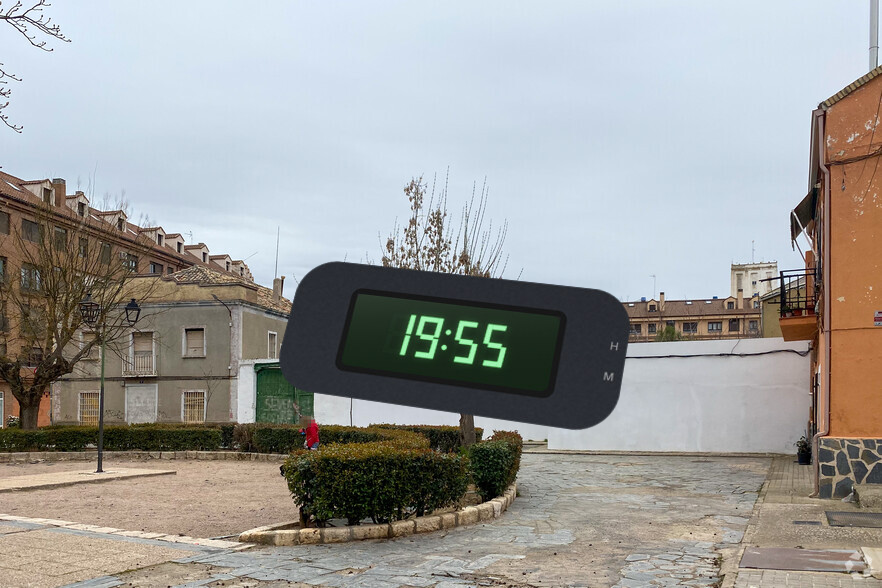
19:55
